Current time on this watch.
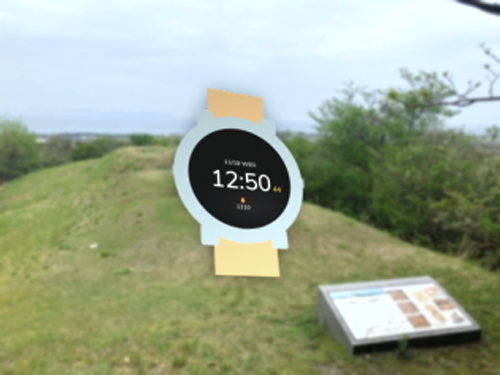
12:50
